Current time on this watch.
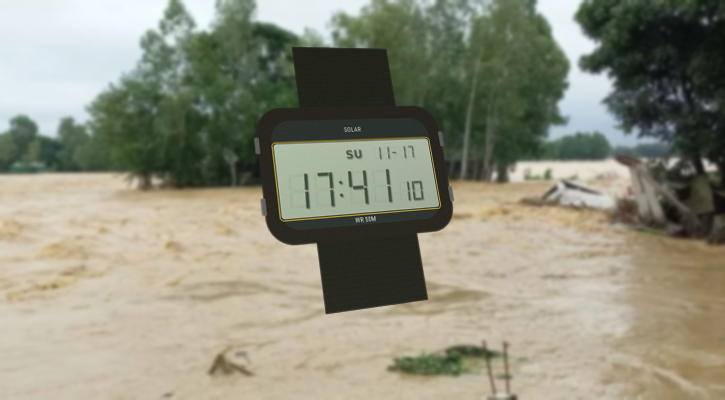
17:41:10
